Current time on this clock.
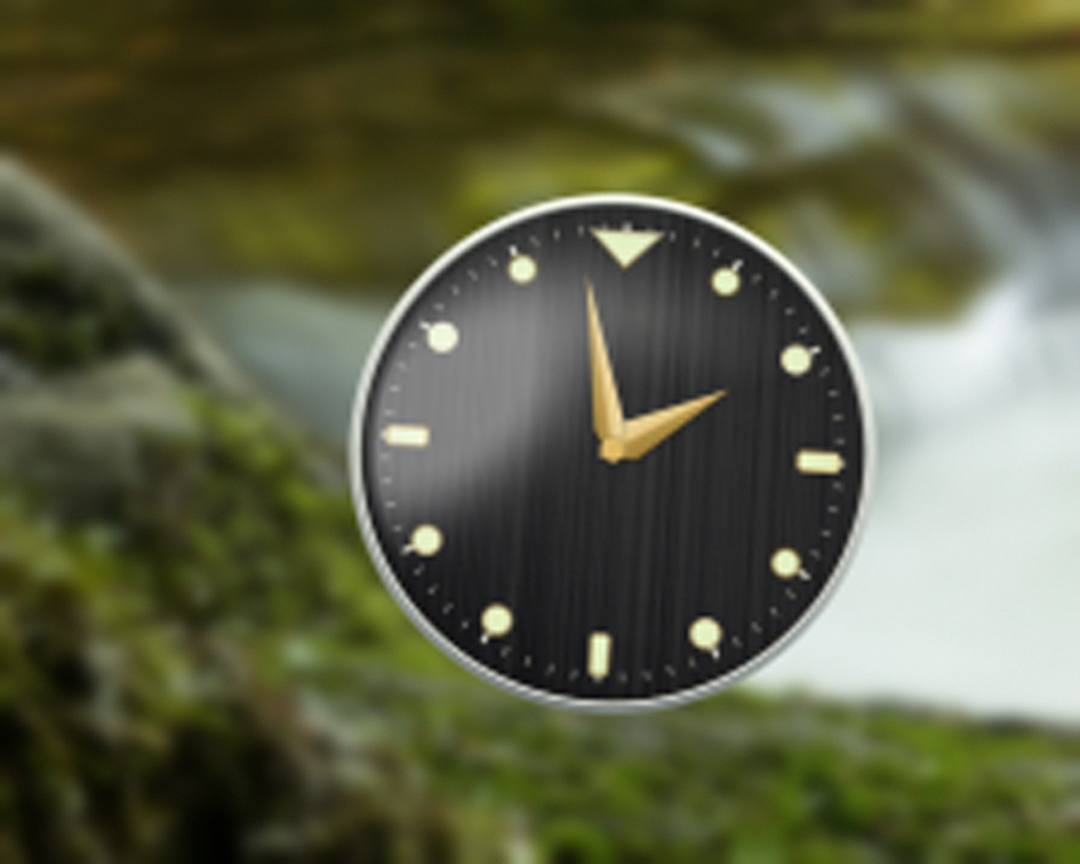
1:58
